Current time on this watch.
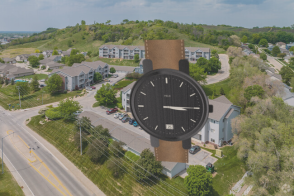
3:15
